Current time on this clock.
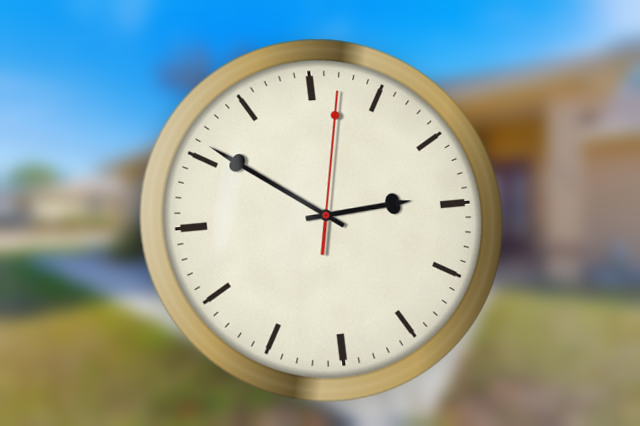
2:51:02
